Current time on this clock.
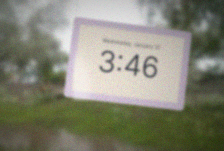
3:46
